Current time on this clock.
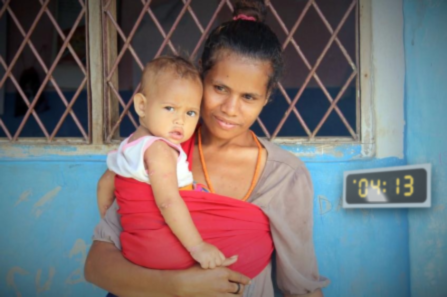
4:13
